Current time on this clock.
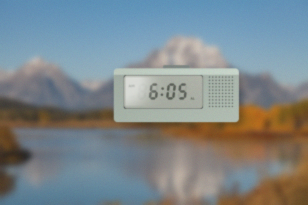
6:05
